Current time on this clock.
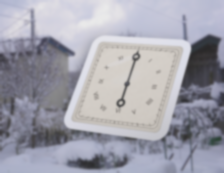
6:00
